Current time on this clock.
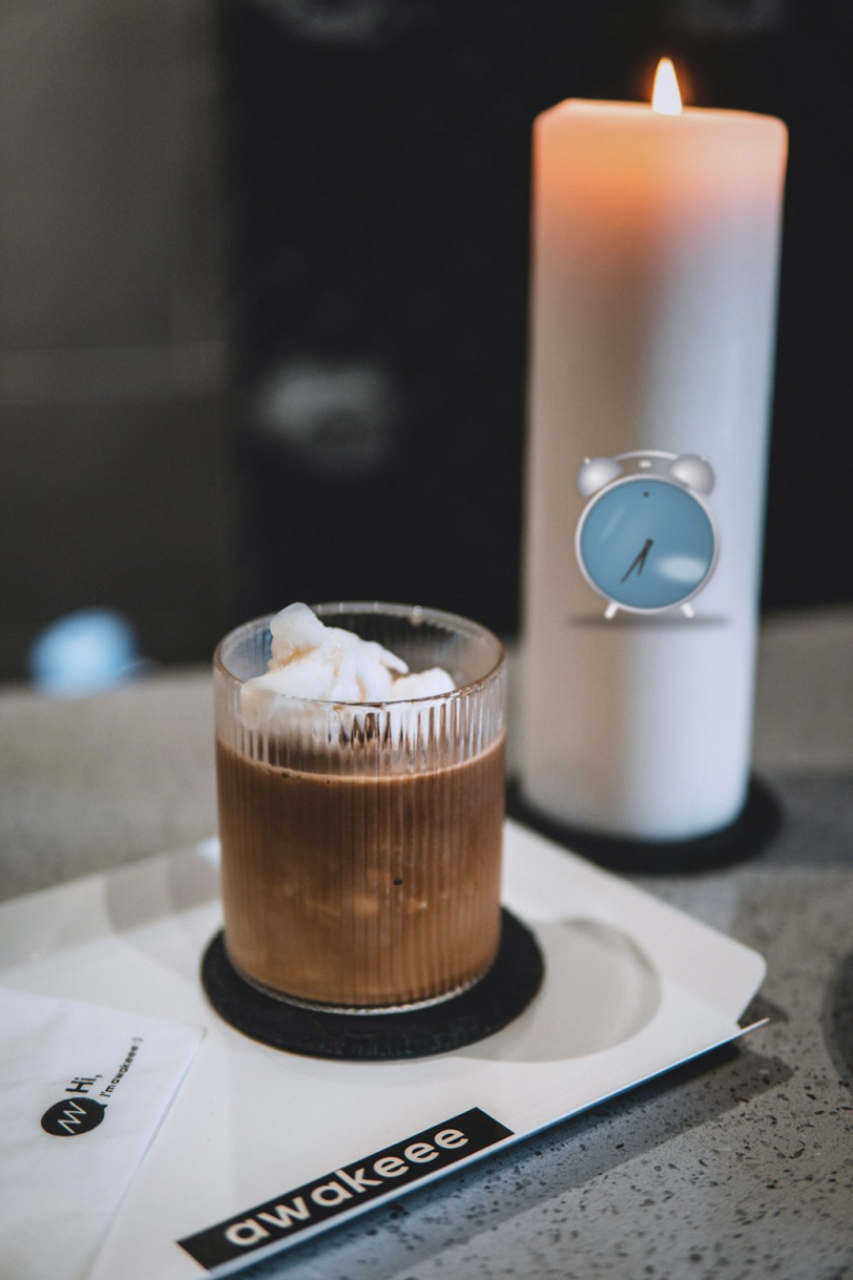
6:36
